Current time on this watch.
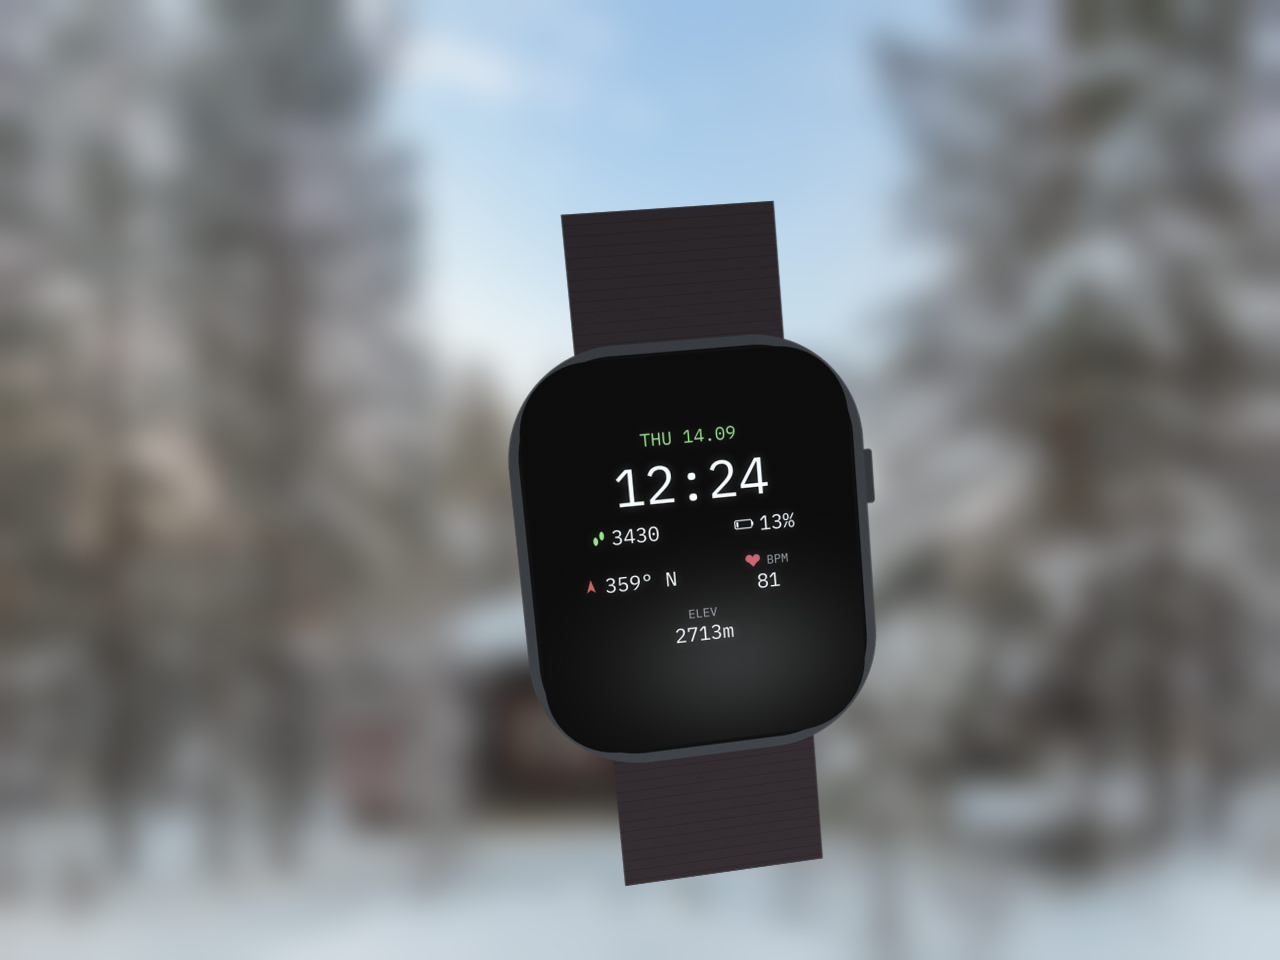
12:24
